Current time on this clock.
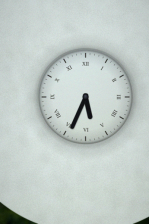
5:34
